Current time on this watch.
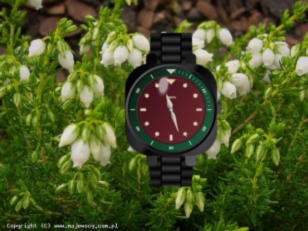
11:27
